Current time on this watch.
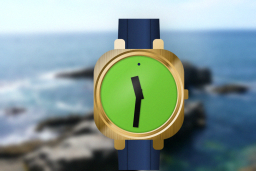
11:31
